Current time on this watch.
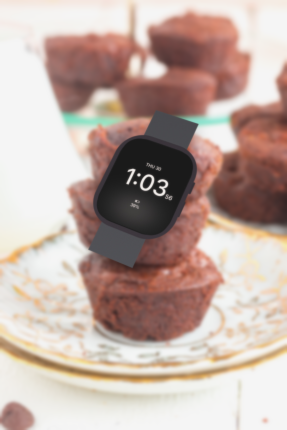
1:03
